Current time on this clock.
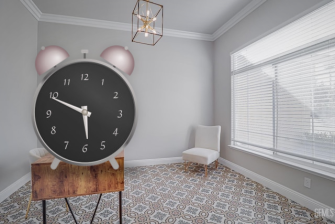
5:49
